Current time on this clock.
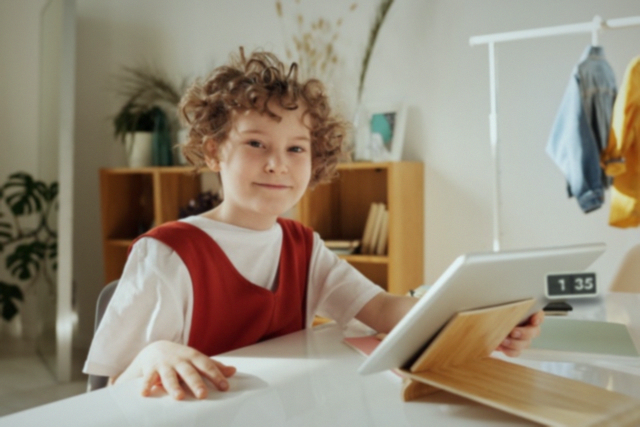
1:35
